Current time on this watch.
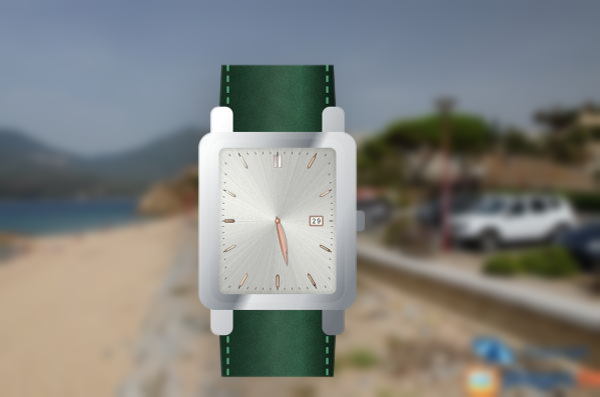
5:28
